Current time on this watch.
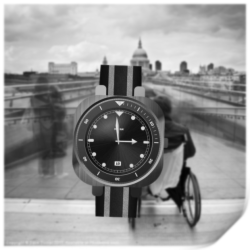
2:59
